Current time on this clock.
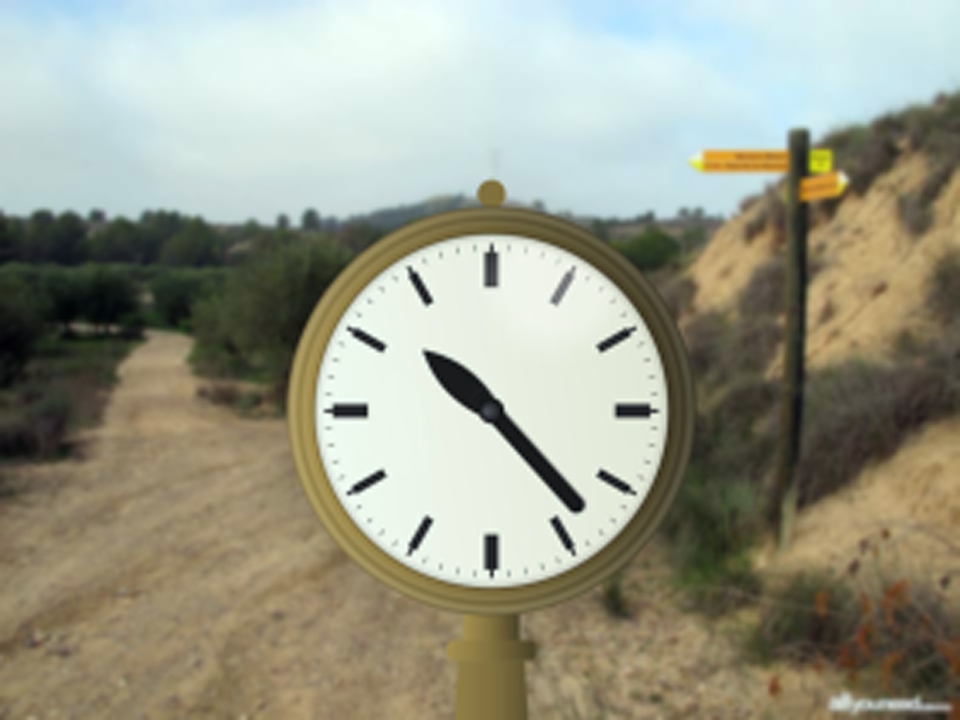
10:23
